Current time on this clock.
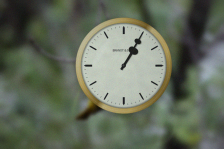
1:05
